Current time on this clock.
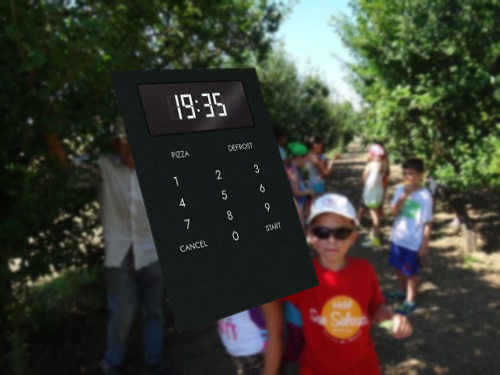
19:35
